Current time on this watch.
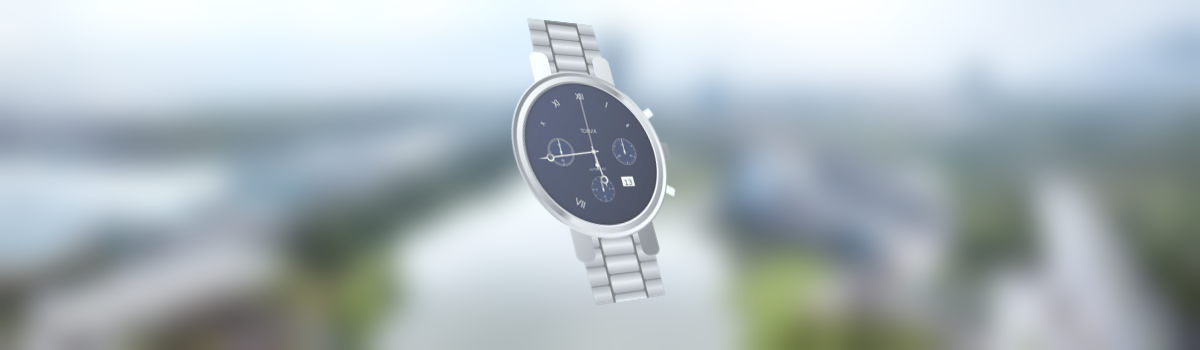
5:44
